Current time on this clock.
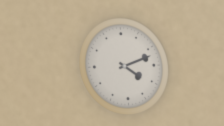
4:12
